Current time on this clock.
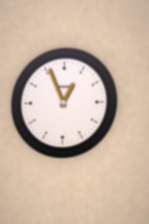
12:56
